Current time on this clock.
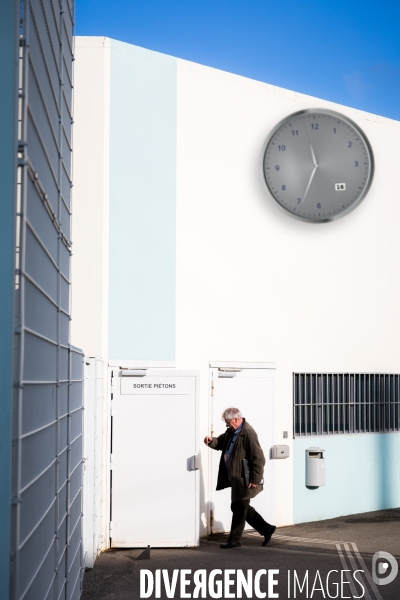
11:34
